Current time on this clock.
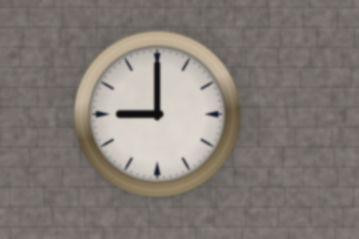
9:00
